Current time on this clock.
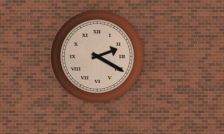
2:20
